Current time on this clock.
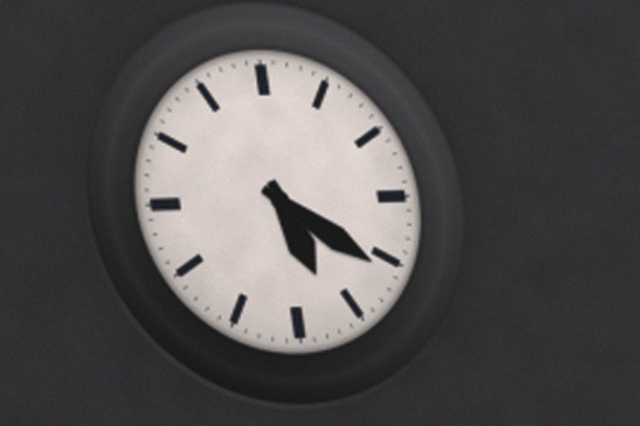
5:21
